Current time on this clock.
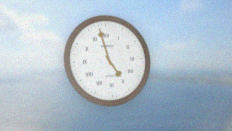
4:58
